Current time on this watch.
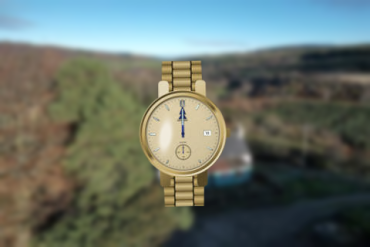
12:00
